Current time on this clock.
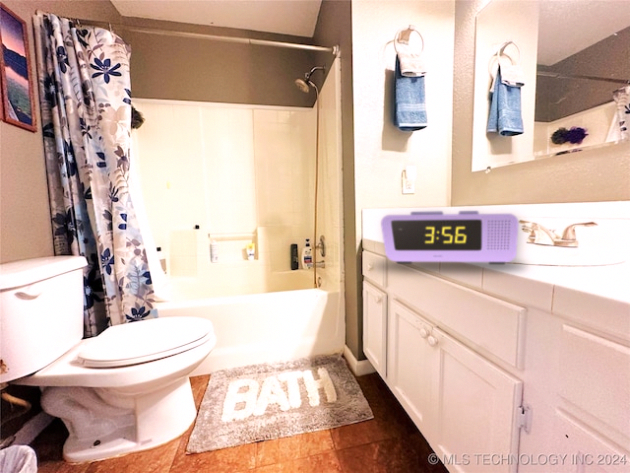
3:56
